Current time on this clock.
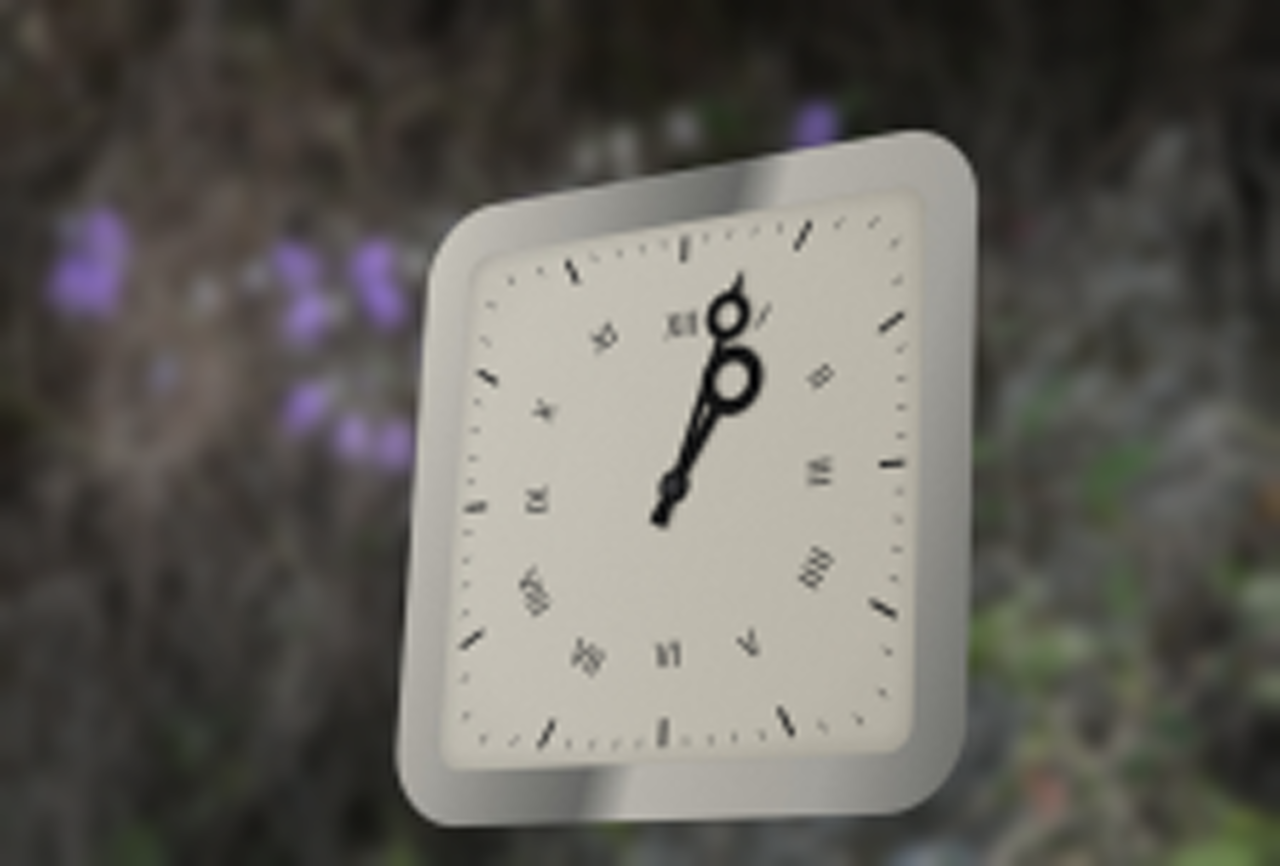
1:03
